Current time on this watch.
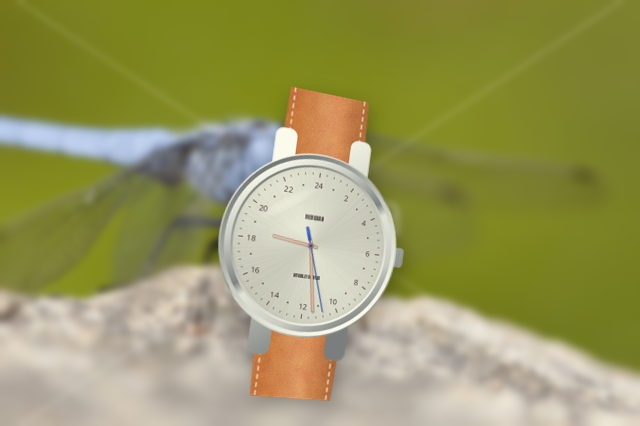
18:28:27
